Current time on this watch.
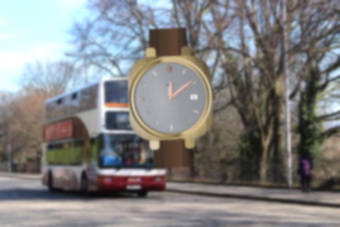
12:09
